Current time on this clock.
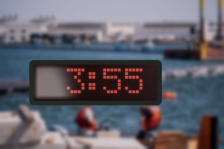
3:55
